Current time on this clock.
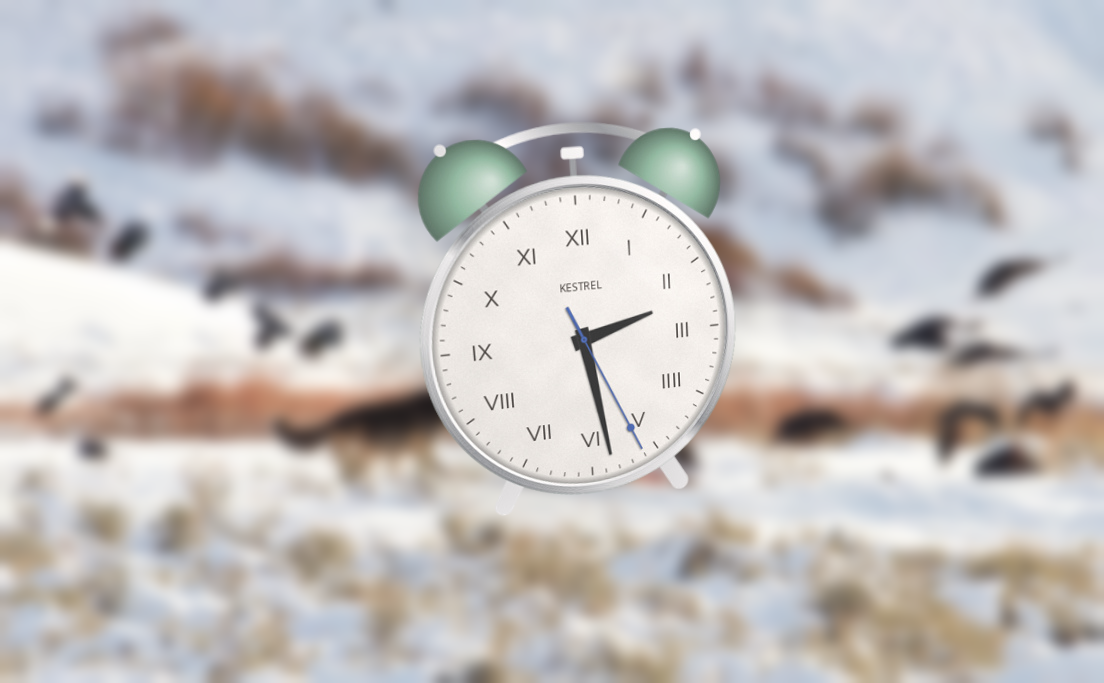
2:28:26
